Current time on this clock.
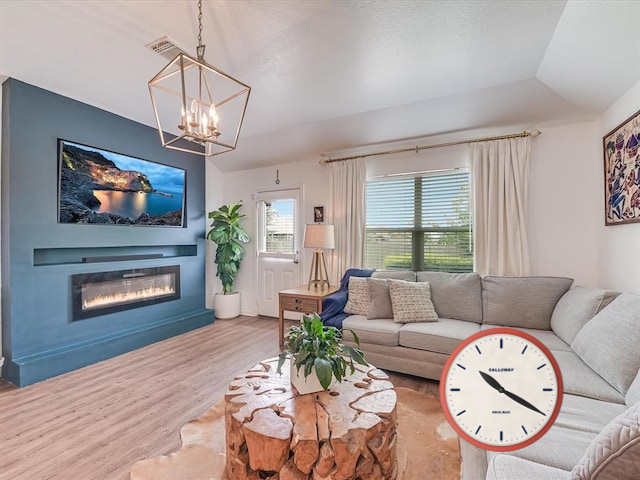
10:20
